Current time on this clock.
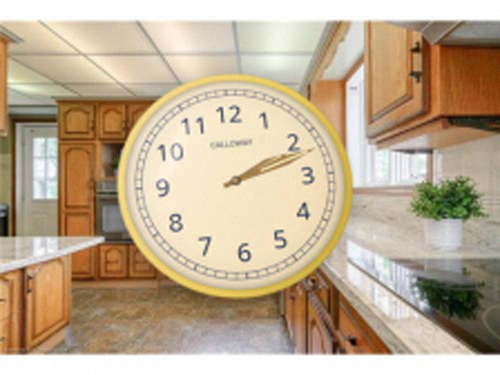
2:12
